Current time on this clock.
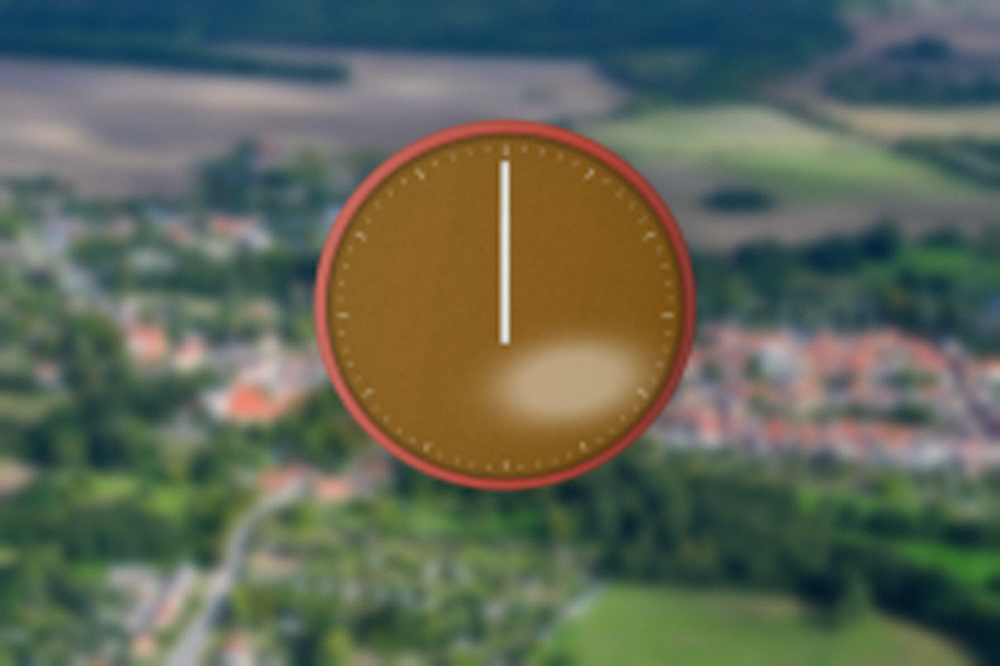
12:00
